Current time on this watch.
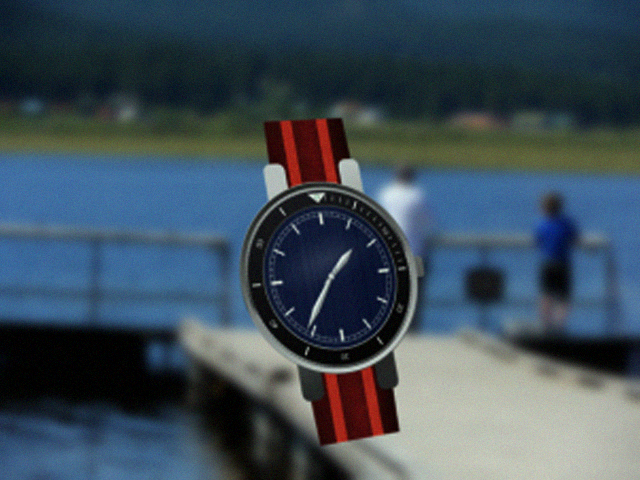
1:36
